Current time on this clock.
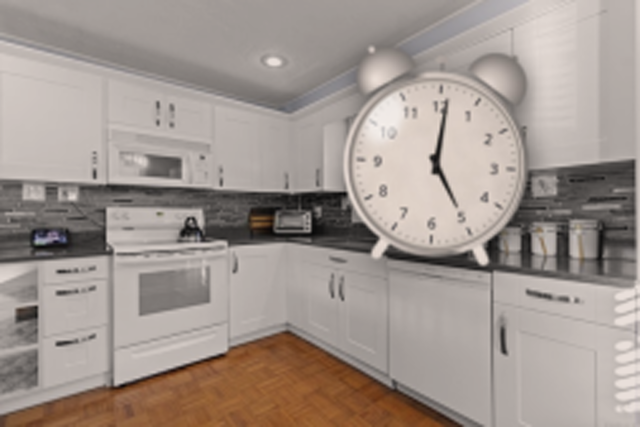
5:01
